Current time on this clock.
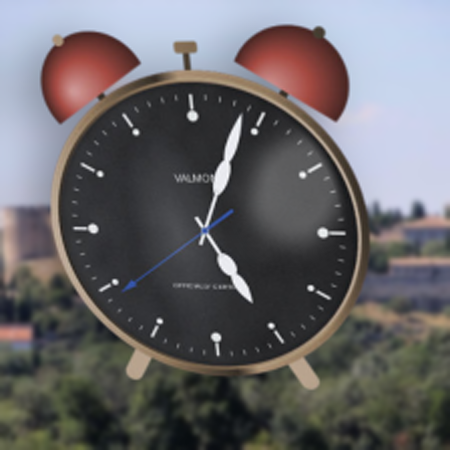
5:03:39
